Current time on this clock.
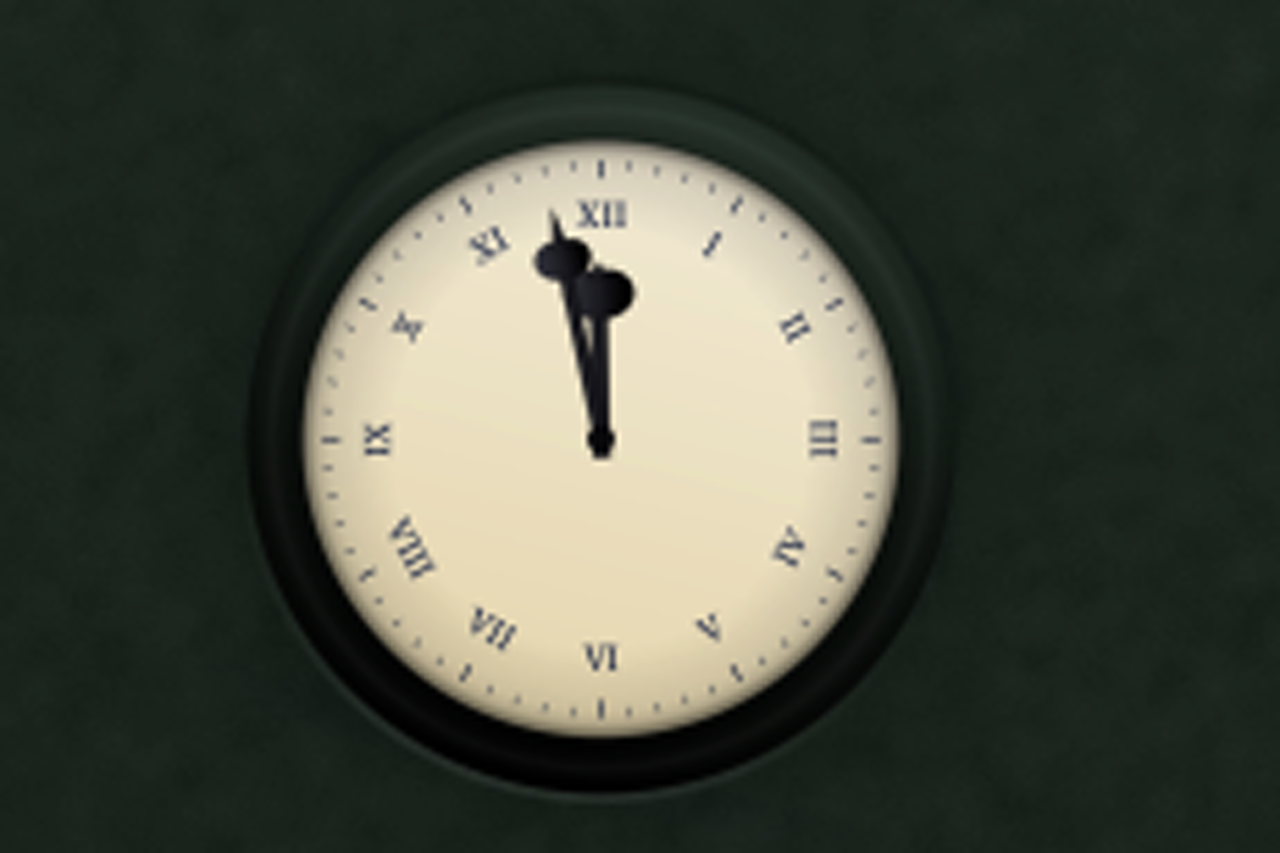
11:58
